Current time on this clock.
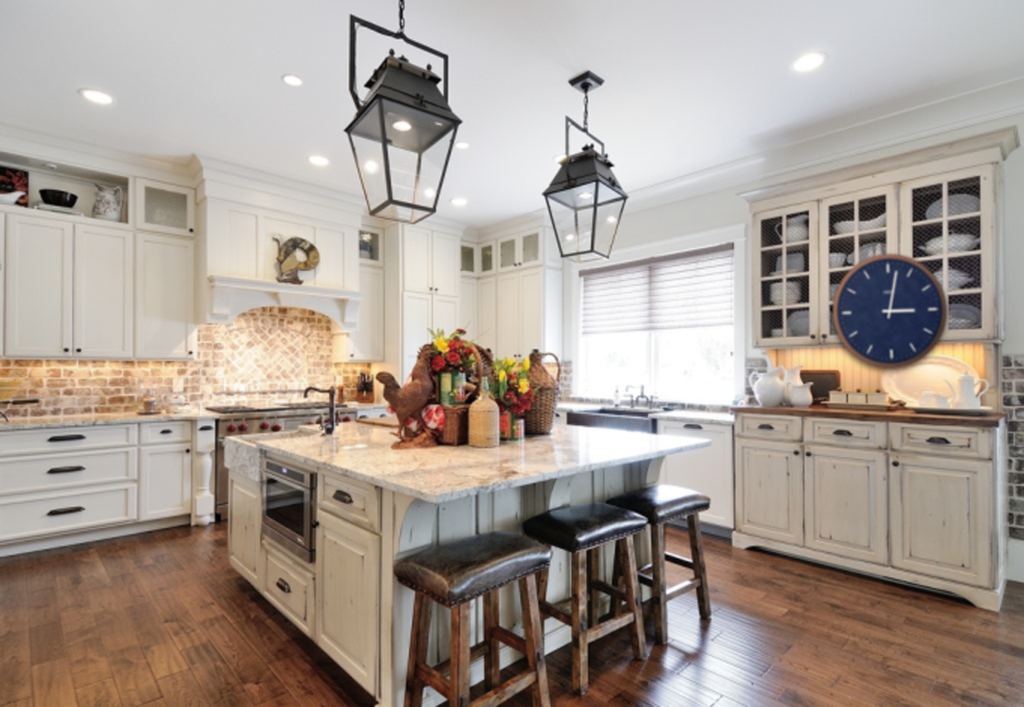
3:02
